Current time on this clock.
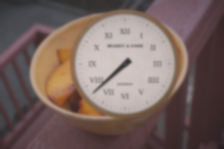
7:38
